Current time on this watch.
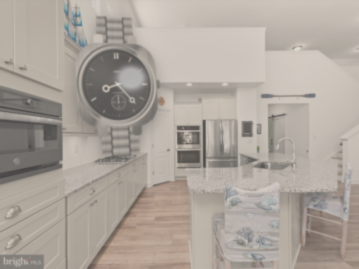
8:23
